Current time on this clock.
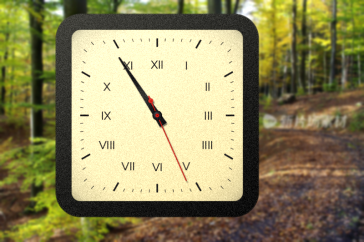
10:54:26
